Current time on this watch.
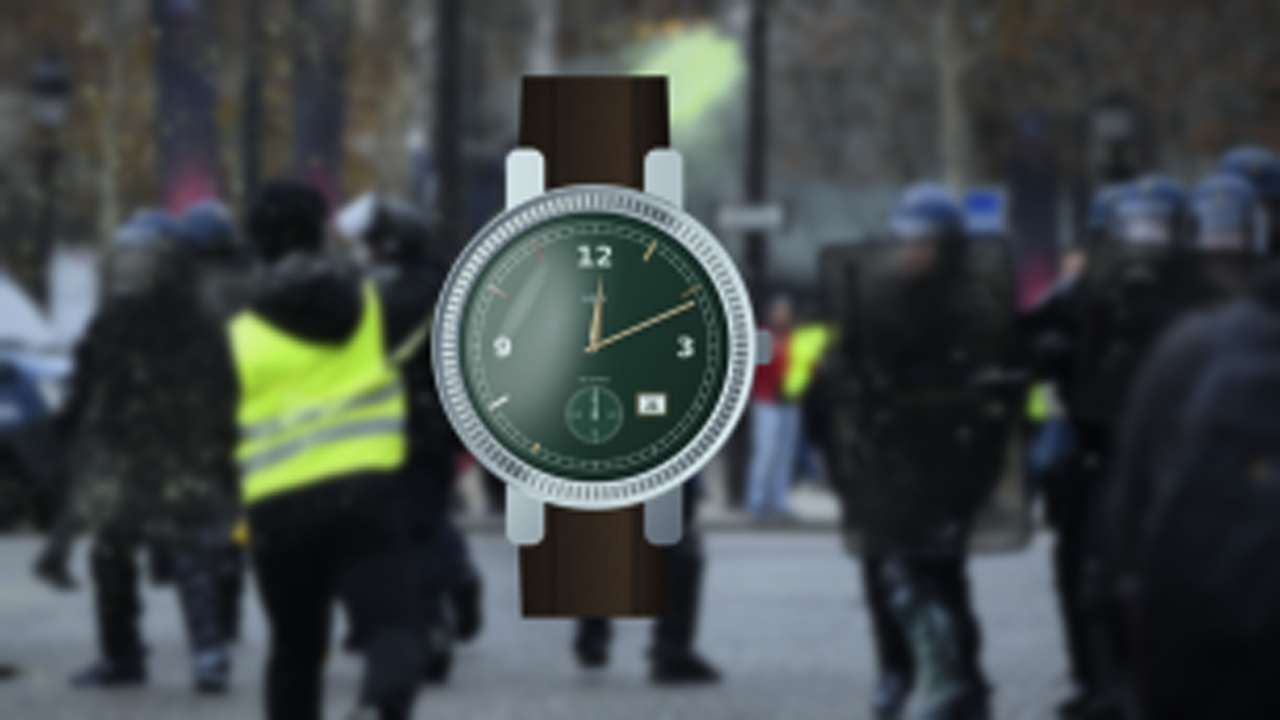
12:11
